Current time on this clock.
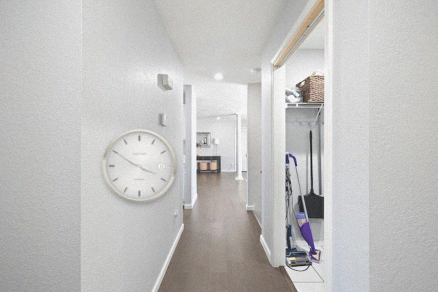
3:50
